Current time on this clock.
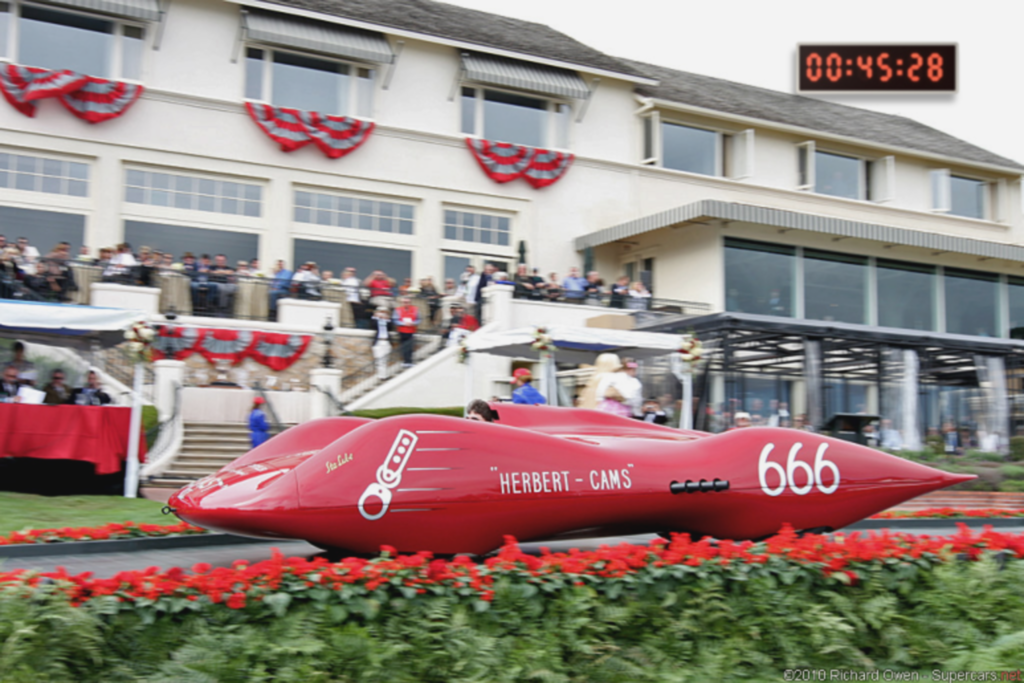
0:45:28
